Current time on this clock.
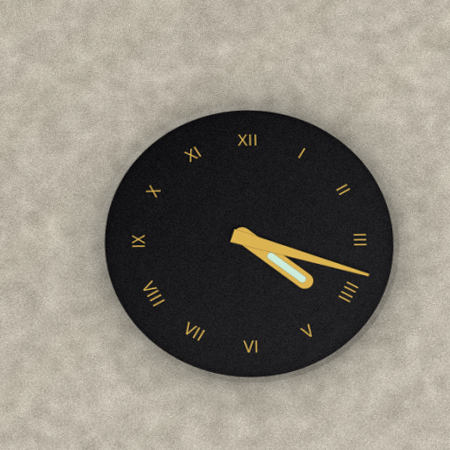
4:18
